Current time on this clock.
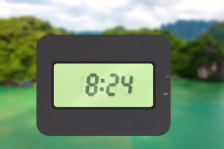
8:24
